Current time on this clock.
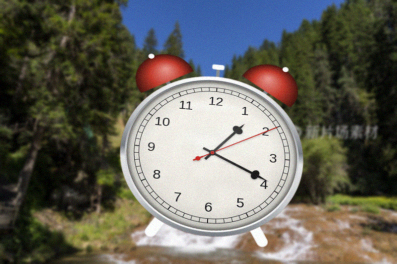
1:19:10
